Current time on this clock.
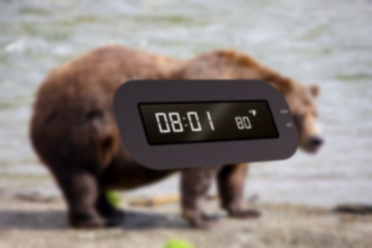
8:01
